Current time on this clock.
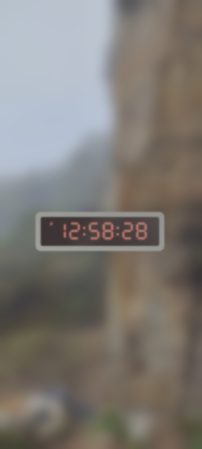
12:58:28
